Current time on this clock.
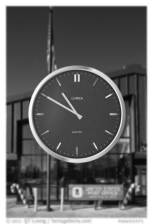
10:50
